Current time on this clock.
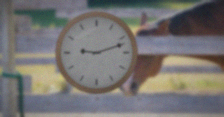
9:12
